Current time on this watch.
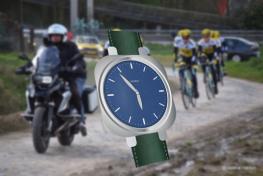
5:54
